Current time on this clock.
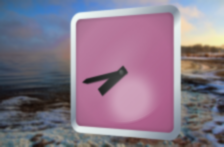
7:43
